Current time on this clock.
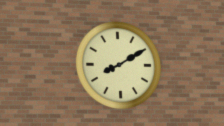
8:10
